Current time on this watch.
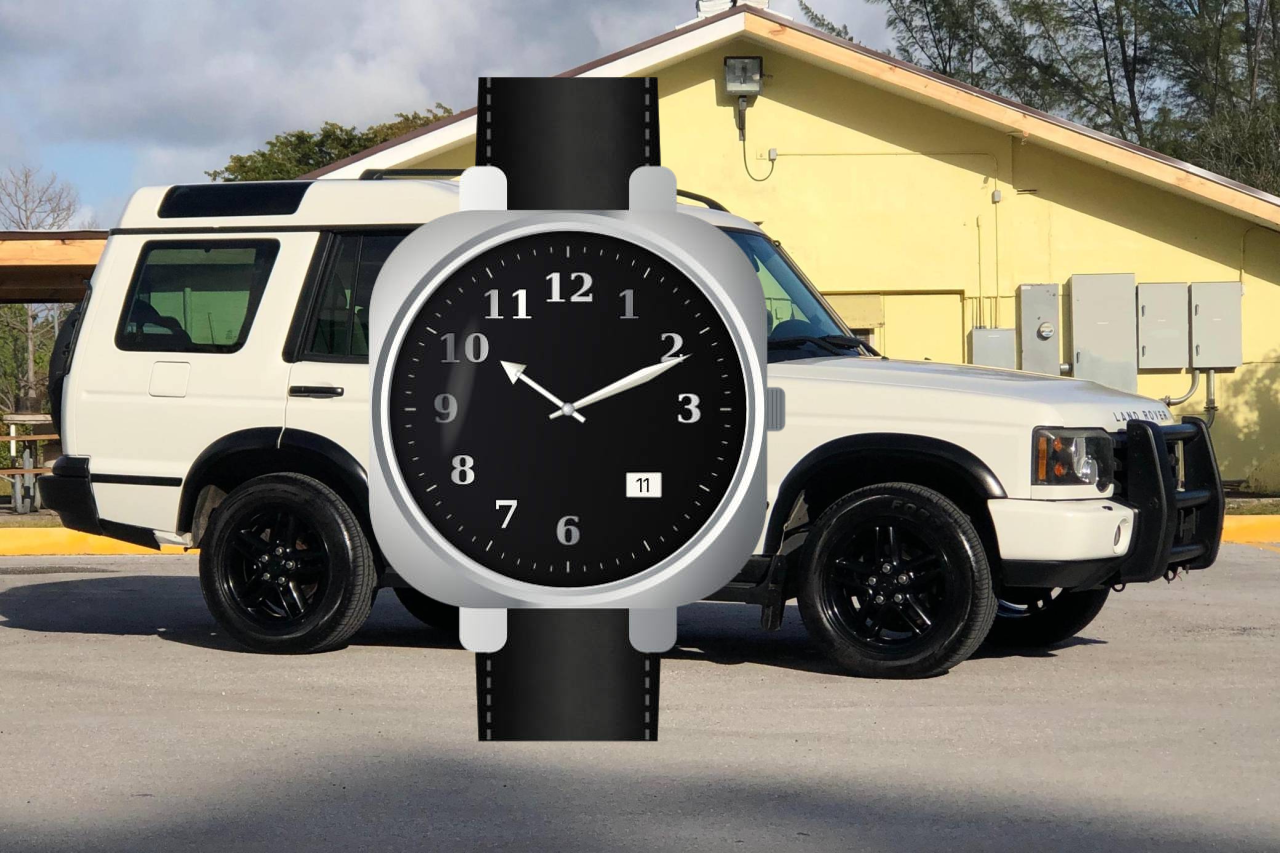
10:11
